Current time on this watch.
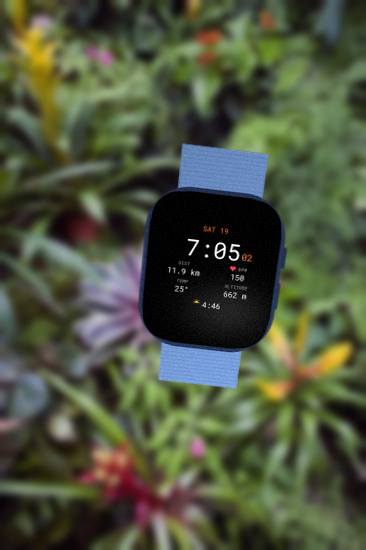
7:05:02
